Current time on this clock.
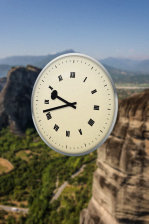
9:42
